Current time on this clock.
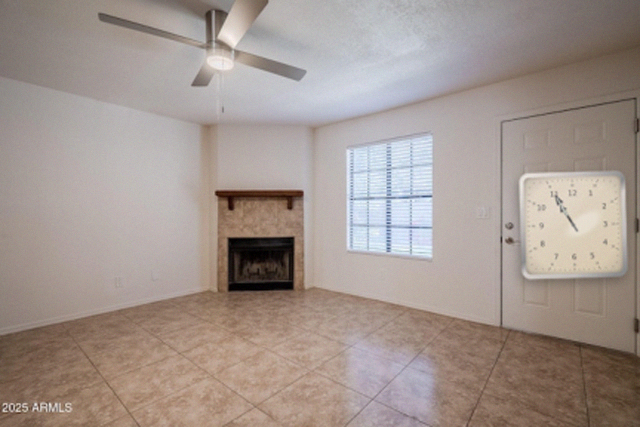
10:55
